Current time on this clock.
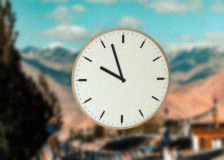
9:57
